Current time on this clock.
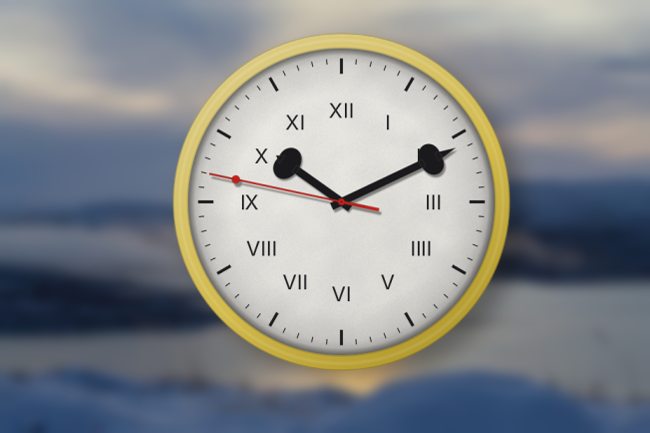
10:10:47
